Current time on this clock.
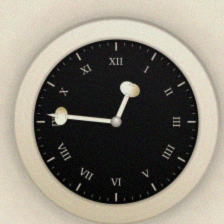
12:46
